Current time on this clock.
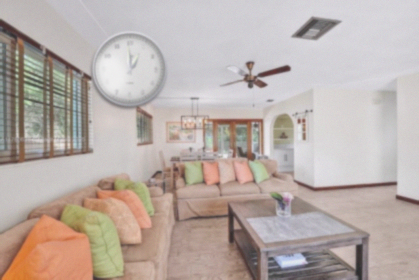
12:59
